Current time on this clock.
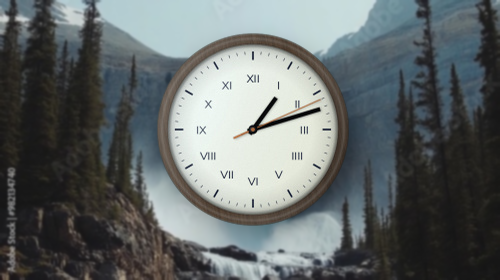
1:12:11
